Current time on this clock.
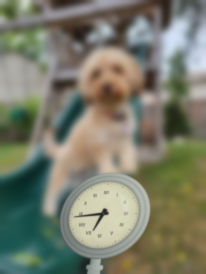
6:44
